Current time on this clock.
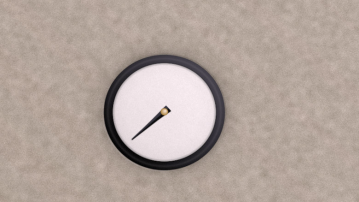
7:38
